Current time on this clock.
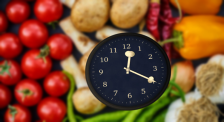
12:20
